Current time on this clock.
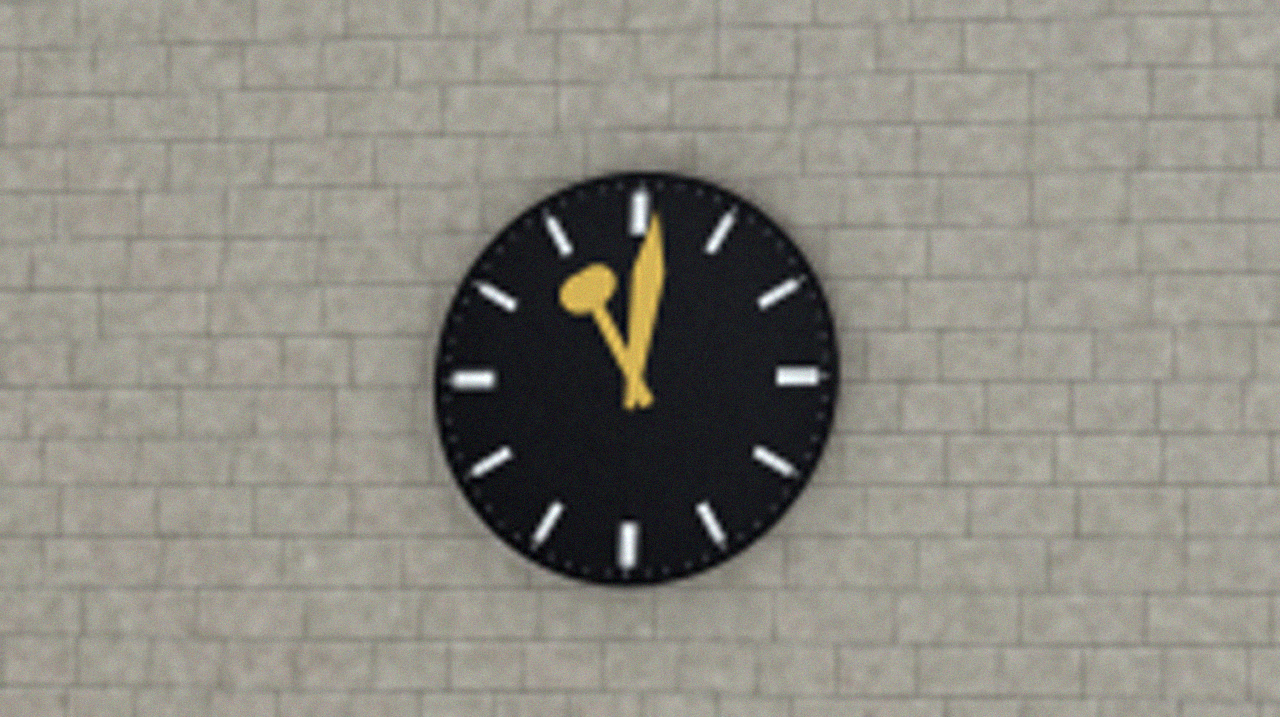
11:01
